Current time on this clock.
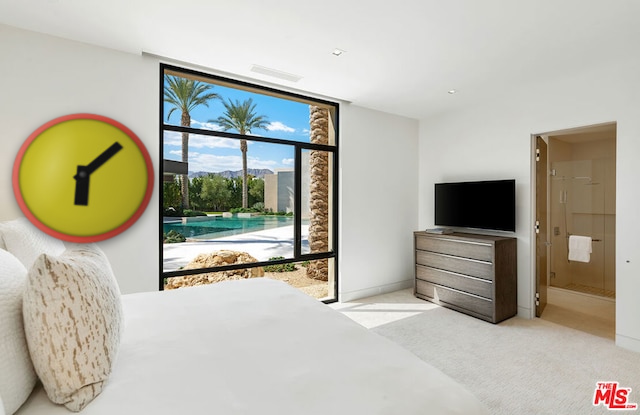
6:08
